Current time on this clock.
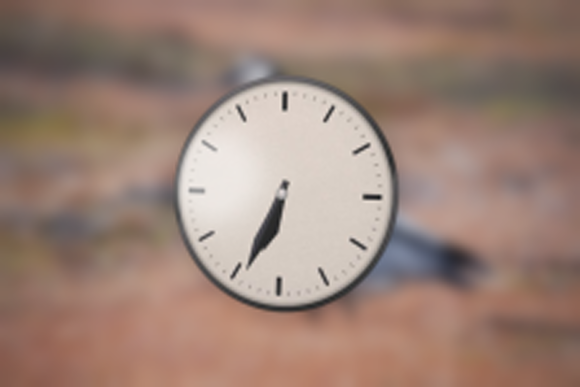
6:34
